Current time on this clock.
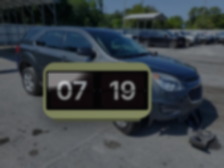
7:19
